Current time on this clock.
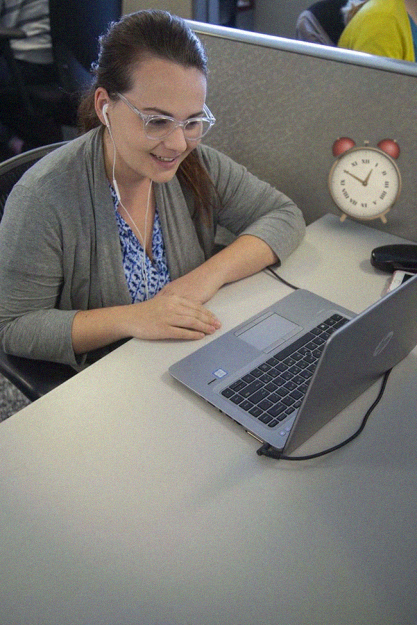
12:50
